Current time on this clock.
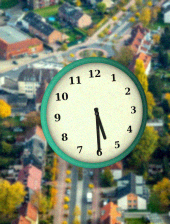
5:30
